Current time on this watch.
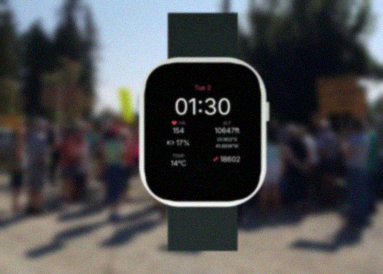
1:30
